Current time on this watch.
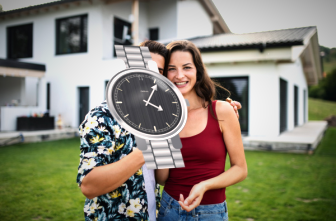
4:06
